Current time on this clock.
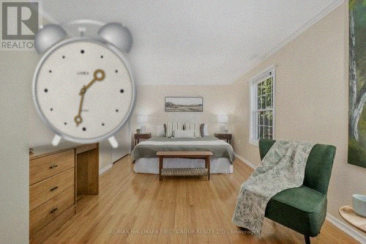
1:32
